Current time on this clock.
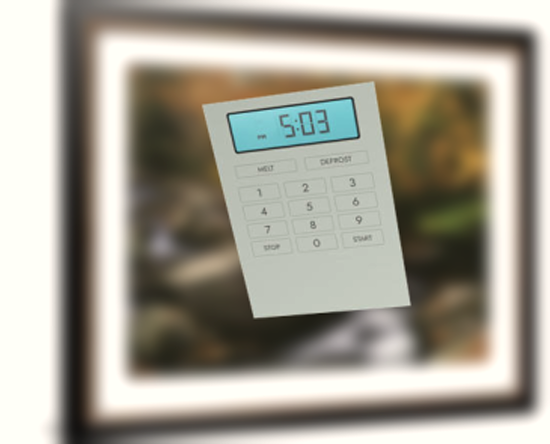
5:03
